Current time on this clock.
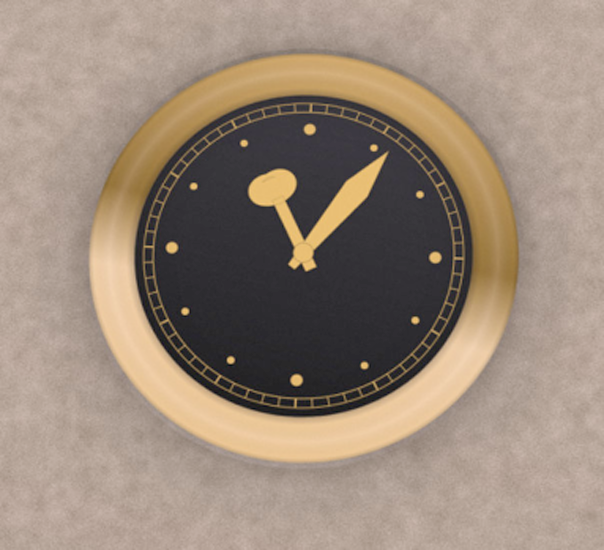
11:06
